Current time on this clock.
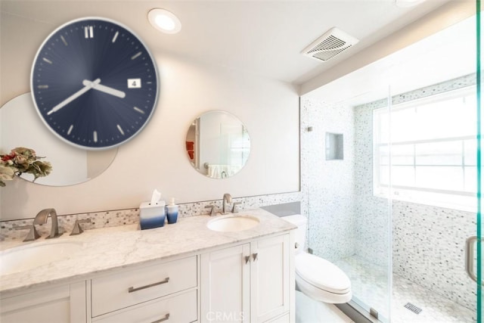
3:40
